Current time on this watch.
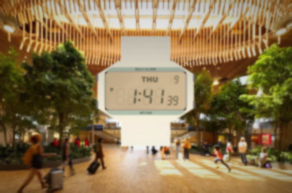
1:41
